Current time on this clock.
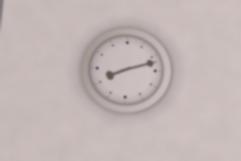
8:12
